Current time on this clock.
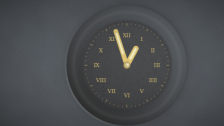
12:57
